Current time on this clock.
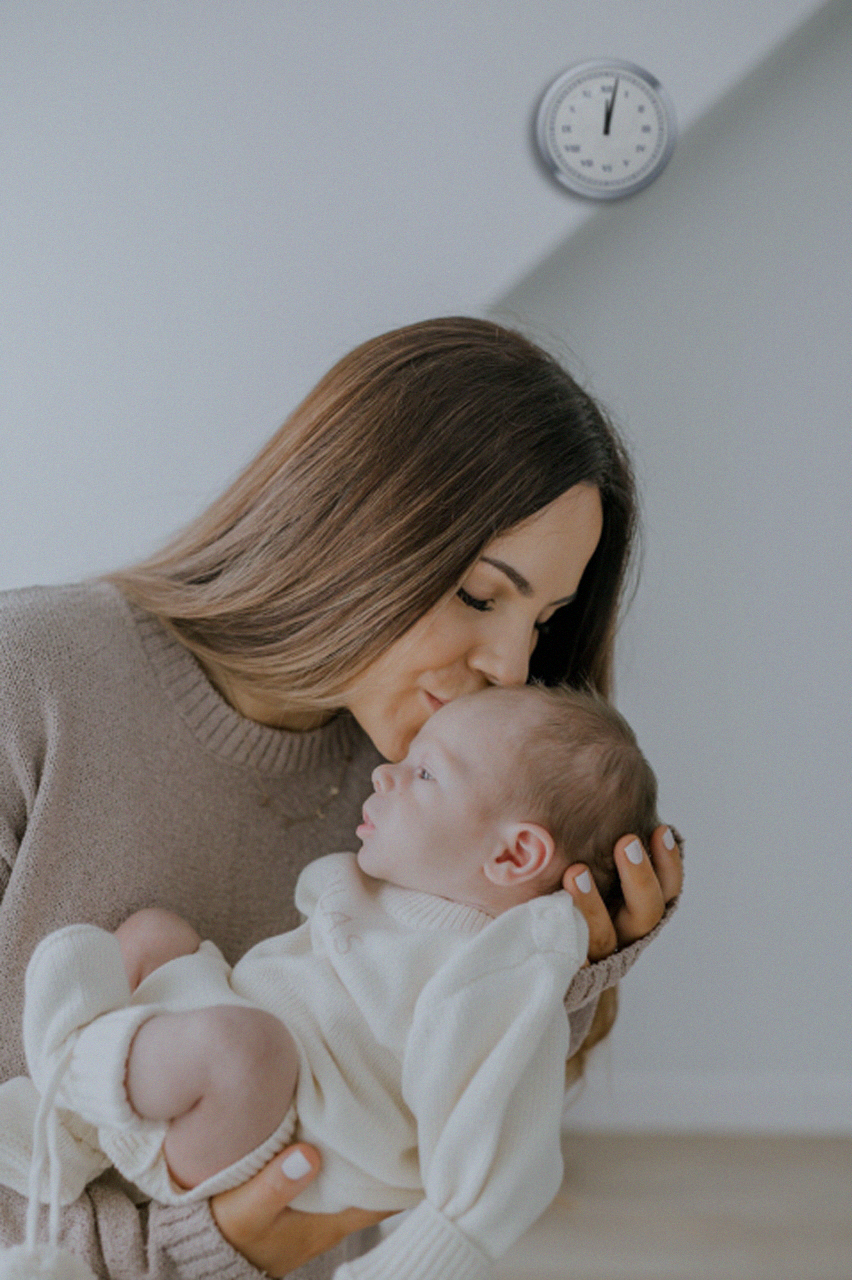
12:02
